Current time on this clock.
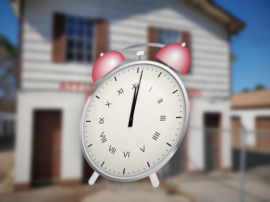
12:01
